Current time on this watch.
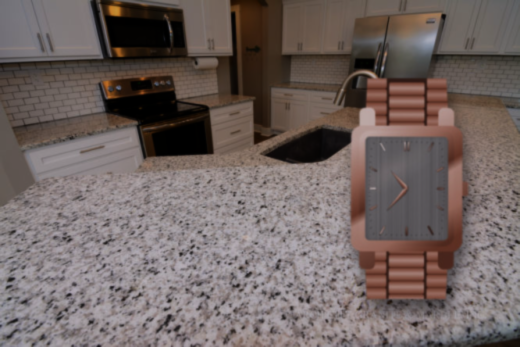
10:37
